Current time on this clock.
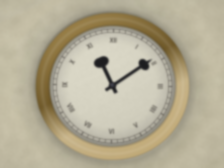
11:09
